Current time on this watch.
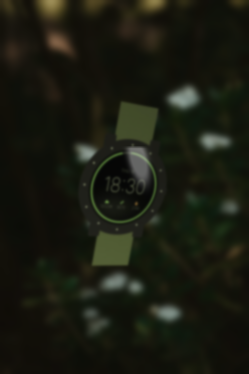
18:30
